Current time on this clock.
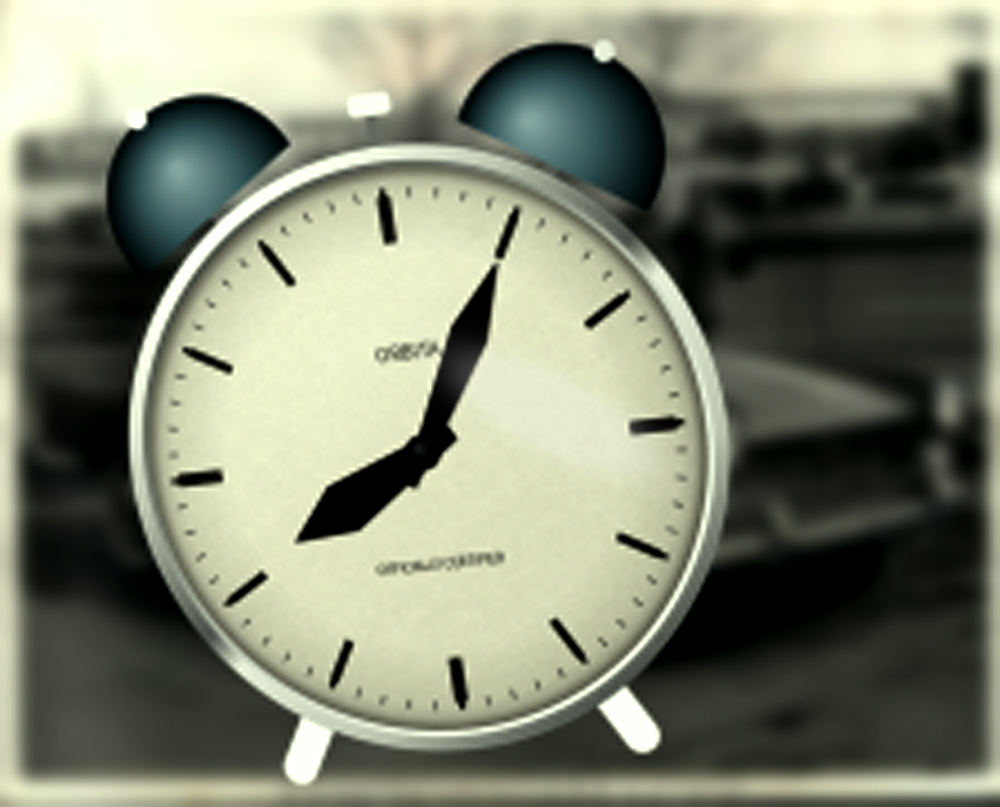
8:05
